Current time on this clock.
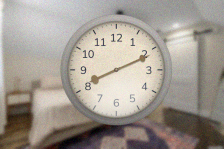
8:11
